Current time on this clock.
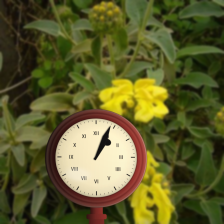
1:04
